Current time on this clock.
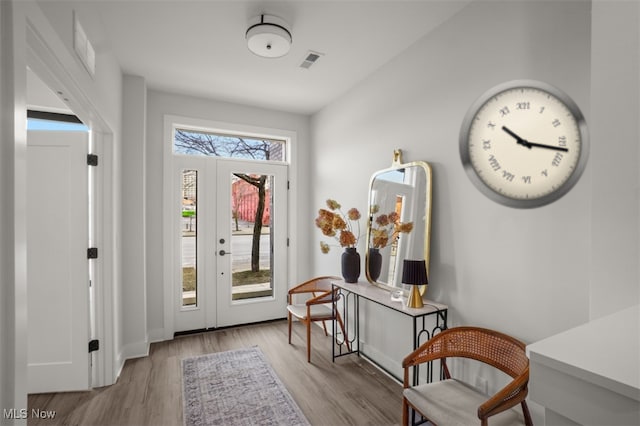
10:17
